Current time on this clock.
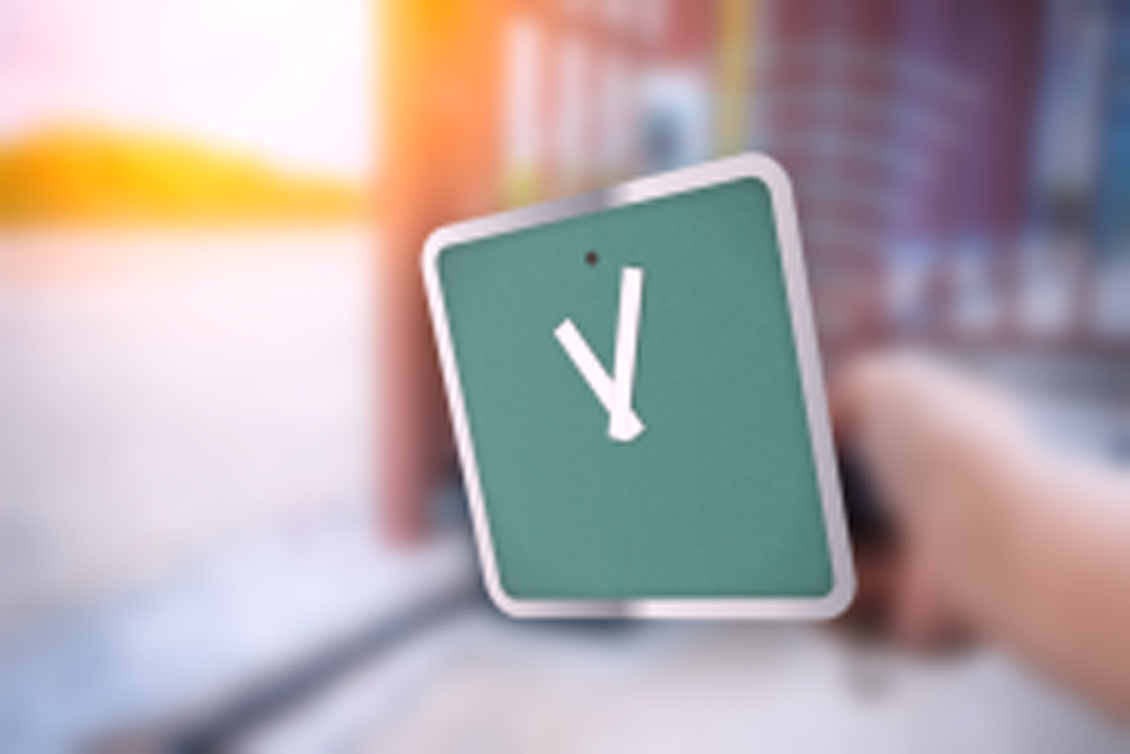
11:03
